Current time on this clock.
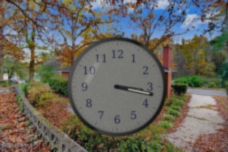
3:17
